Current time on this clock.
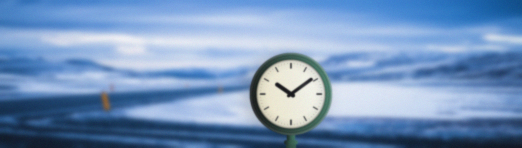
10:09
